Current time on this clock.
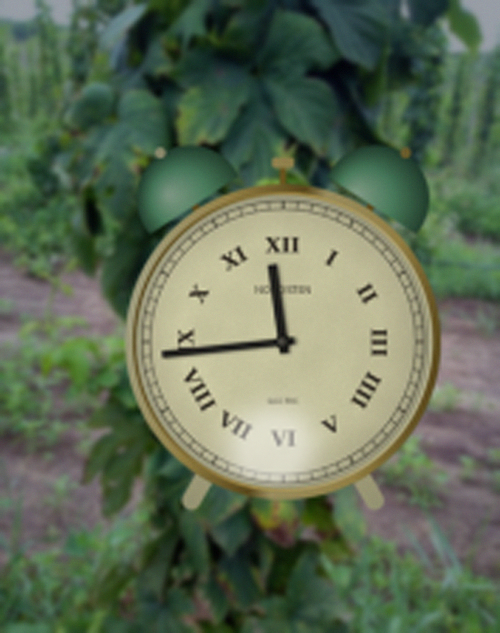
11:44
